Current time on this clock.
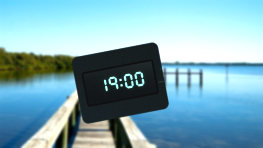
19:00
